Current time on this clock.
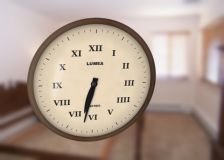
6:32
